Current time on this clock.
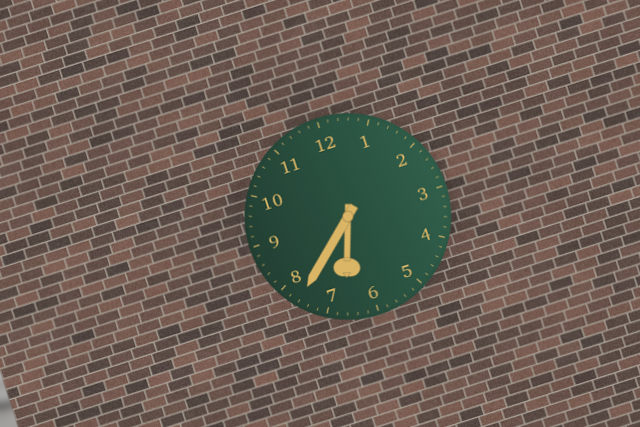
6:38
